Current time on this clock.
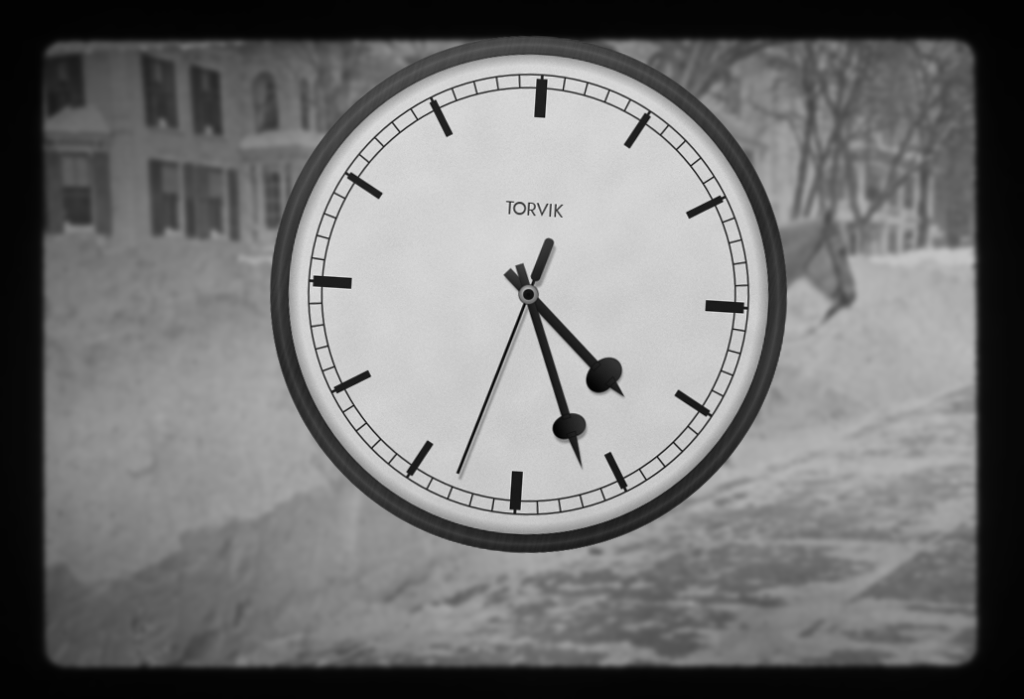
4:26:33
